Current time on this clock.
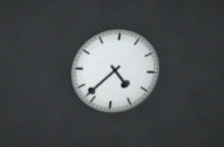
4:37
